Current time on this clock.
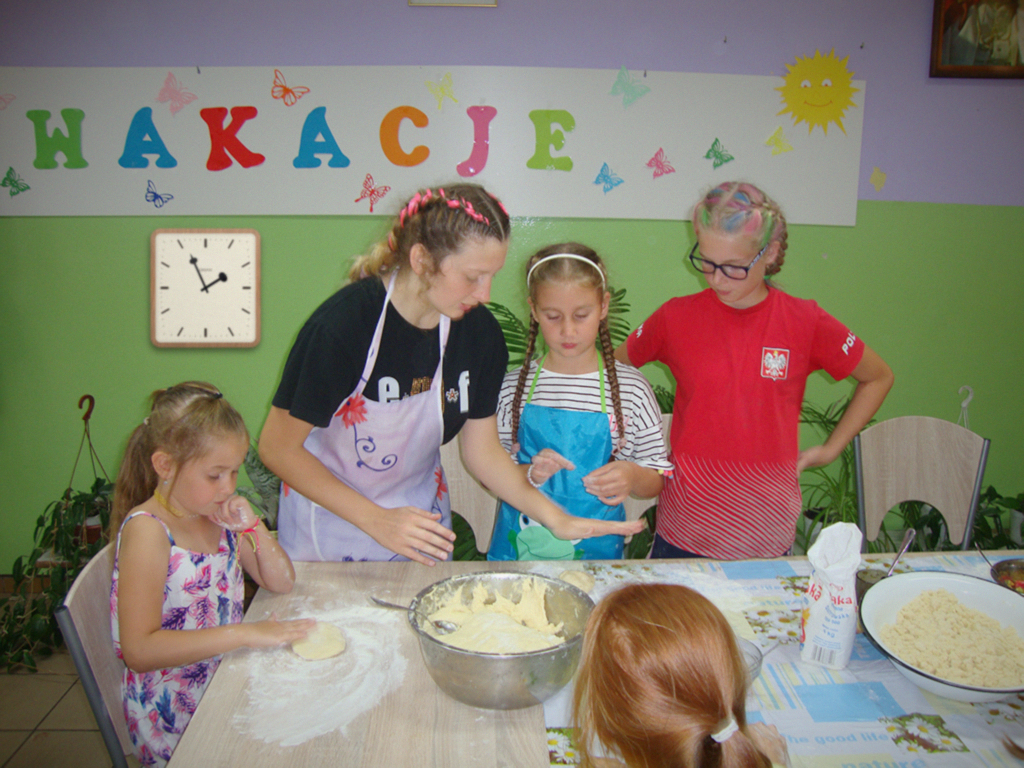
1:56
